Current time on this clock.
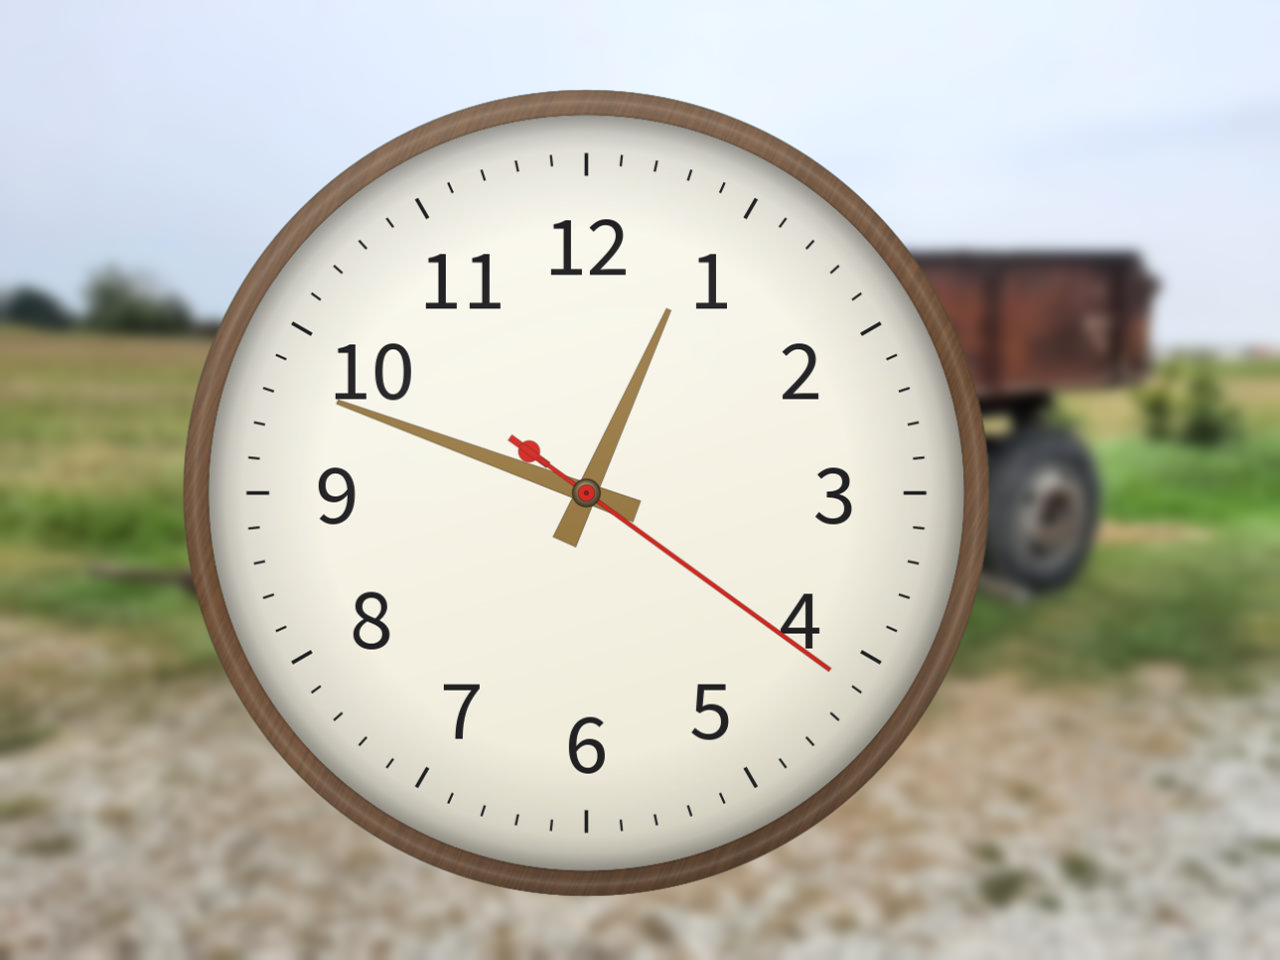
12:48:21
